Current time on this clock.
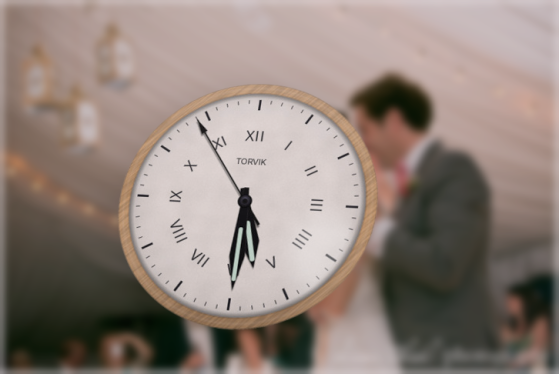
5:29:54
